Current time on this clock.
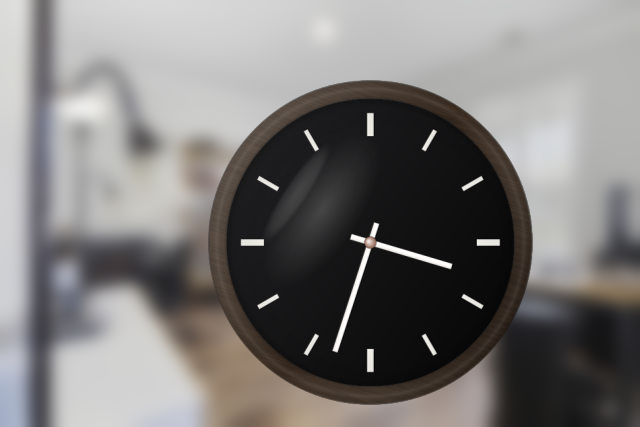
3:33
